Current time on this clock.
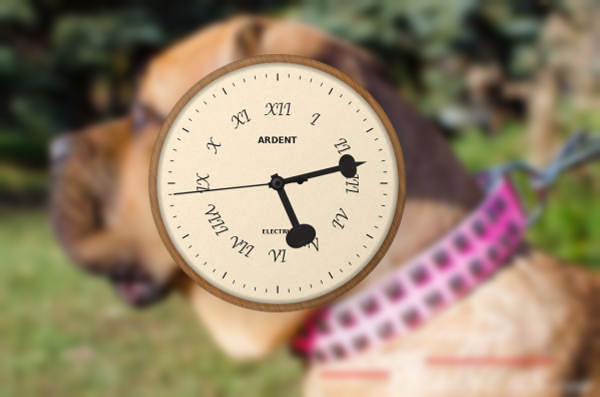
5:12:44
